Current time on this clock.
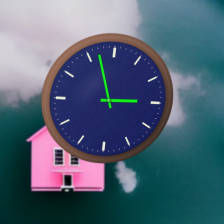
2:57
